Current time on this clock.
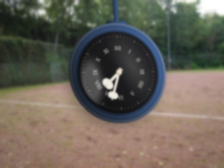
7:33
